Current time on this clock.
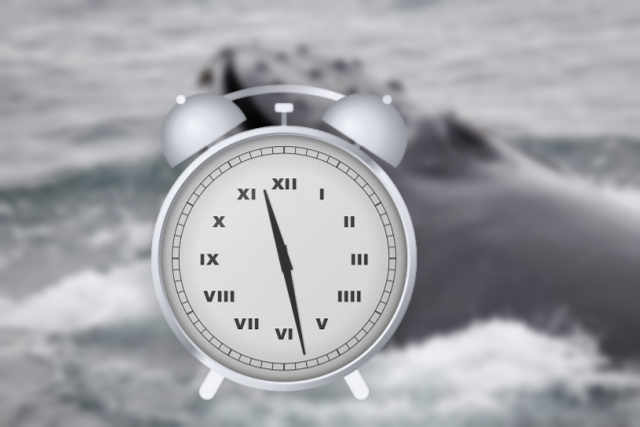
11:28
